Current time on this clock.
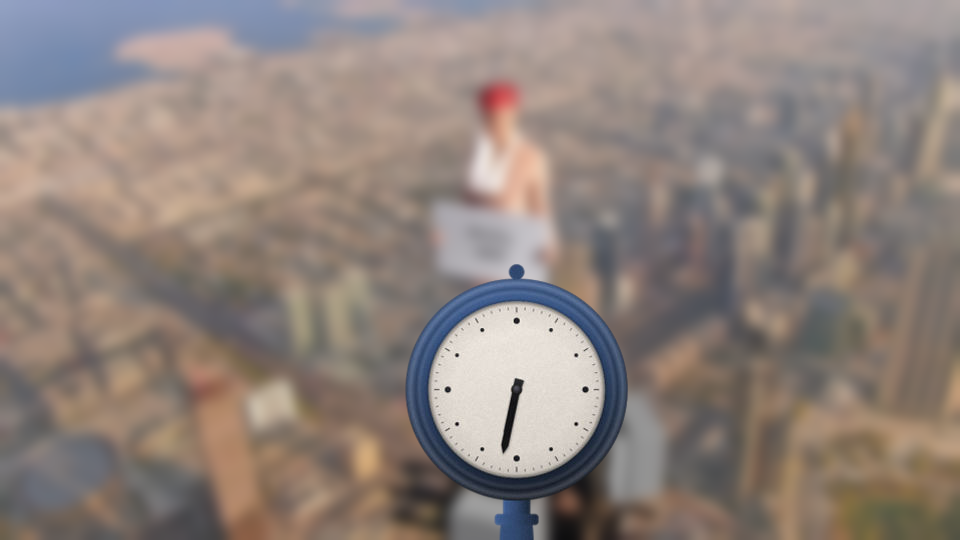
6:32
